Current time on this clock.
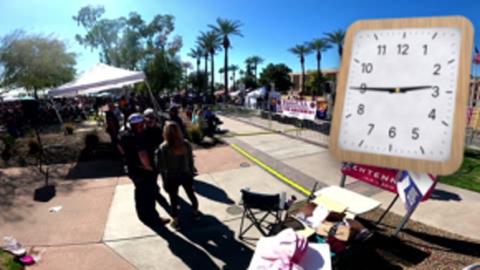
2:45
